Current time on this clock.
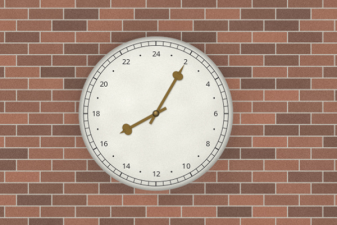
16:05
